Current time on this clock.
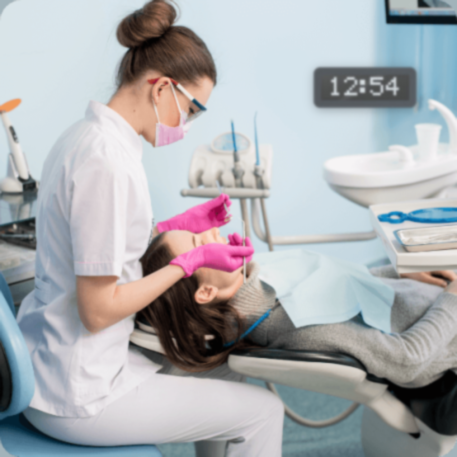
12:54
